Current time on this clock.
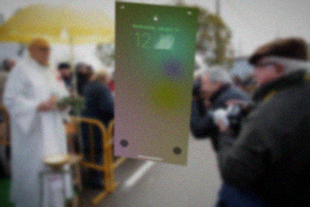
12:12
